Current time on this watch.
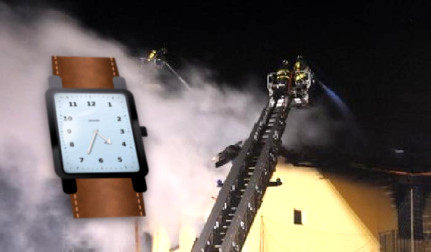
4:34
